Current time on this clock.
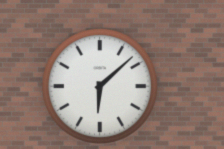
6:08
